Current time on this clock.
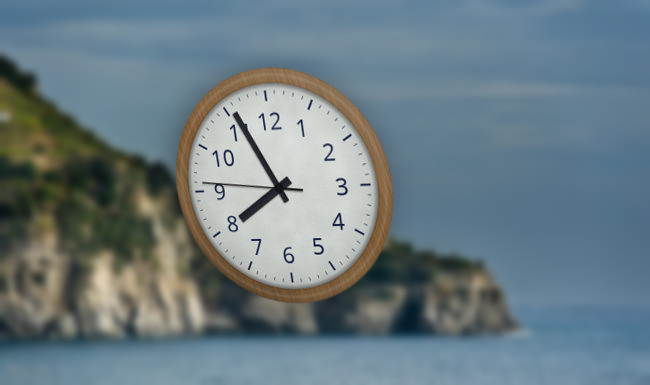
7:55:46
